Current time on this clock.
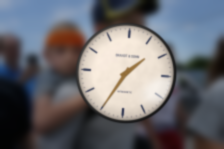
1:35
